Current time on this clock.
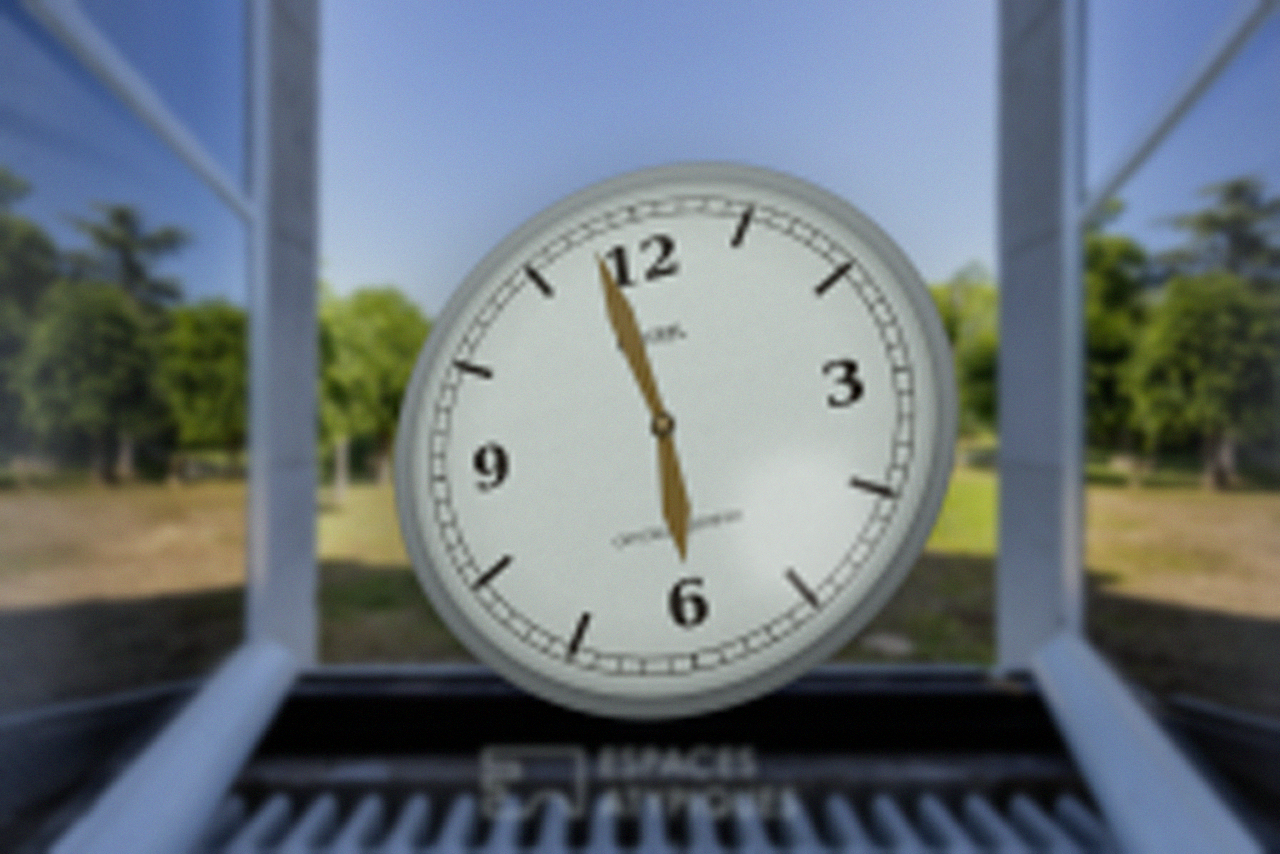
5:58
